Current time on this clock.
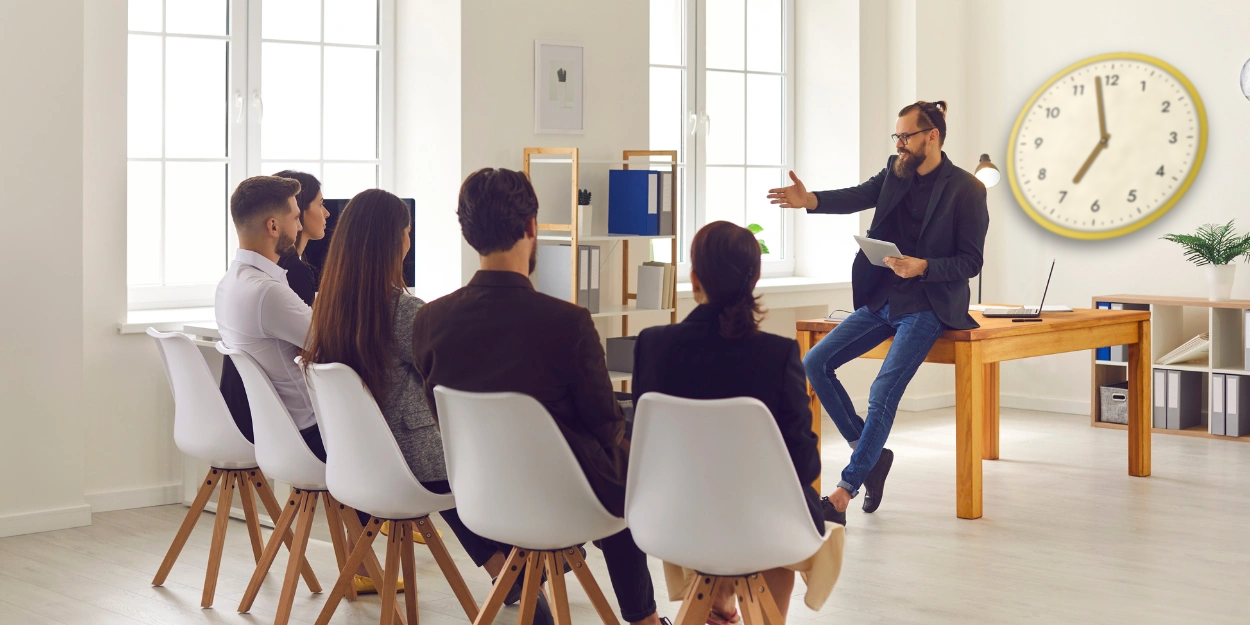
6:58
